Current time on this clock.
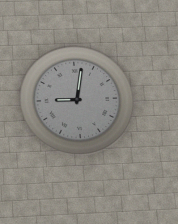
9:02
